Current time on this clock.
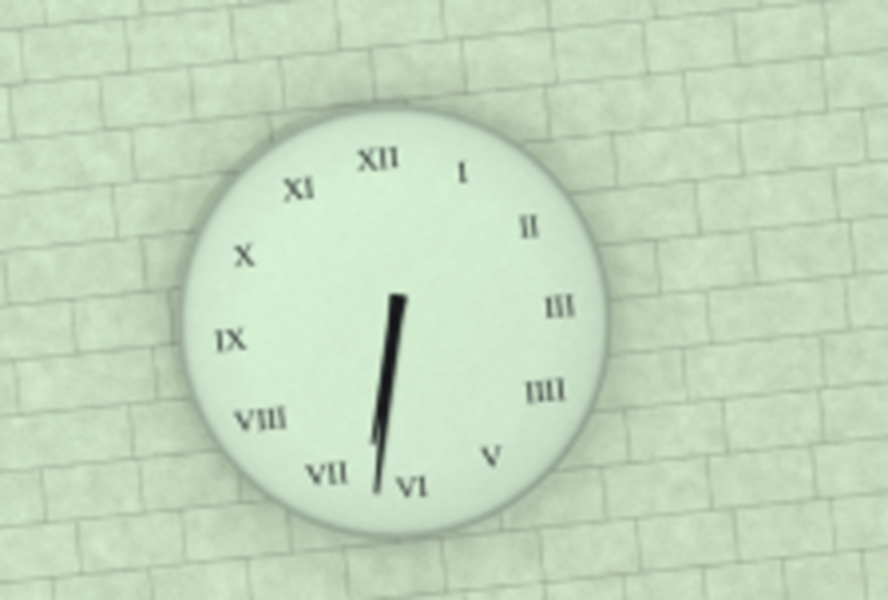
6:32
